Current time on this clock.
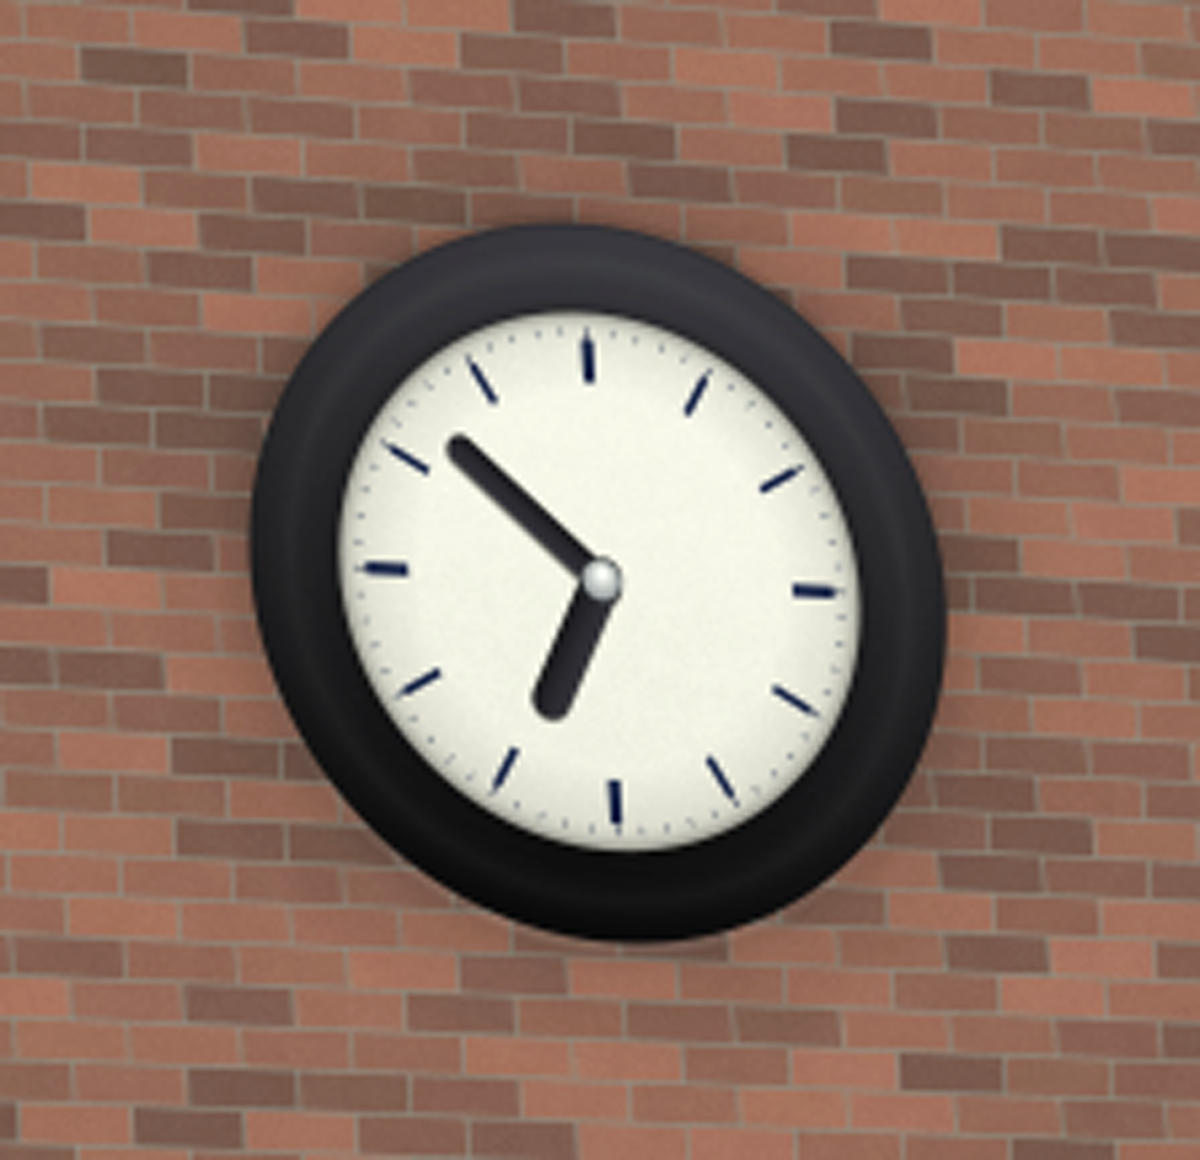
6:52
